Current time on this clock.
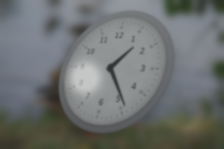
1:24
